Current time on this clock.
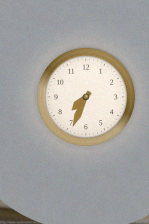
7:34
